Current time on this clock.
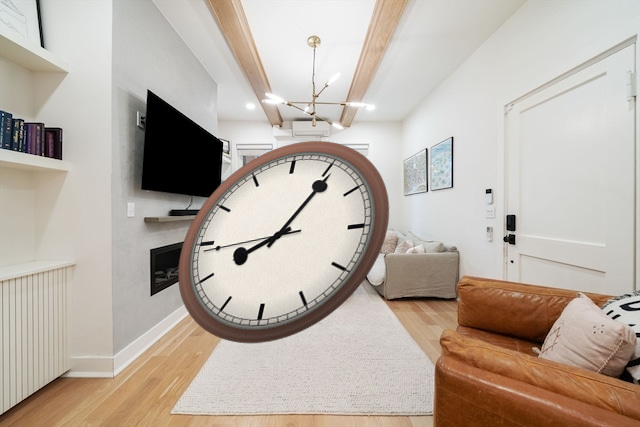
8:05:44
